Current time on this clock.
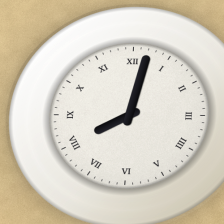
8:02
